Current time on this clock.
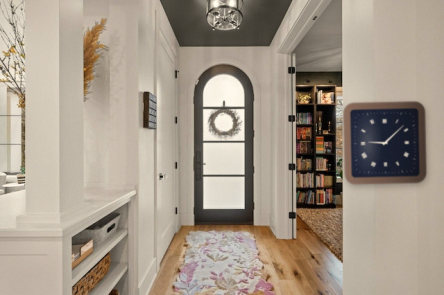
9:08
